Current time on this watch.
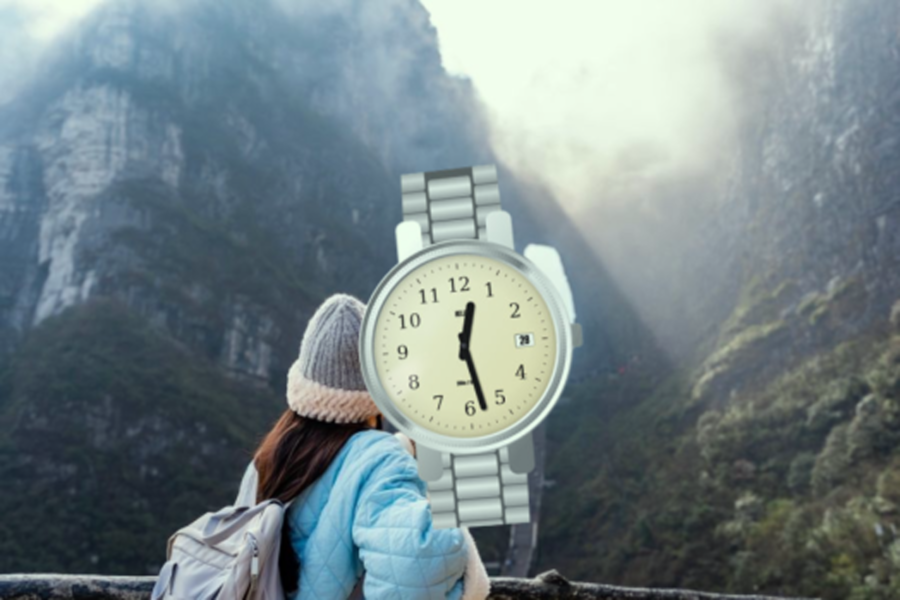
12:28
